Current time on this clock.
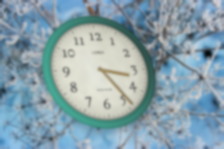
3:24
